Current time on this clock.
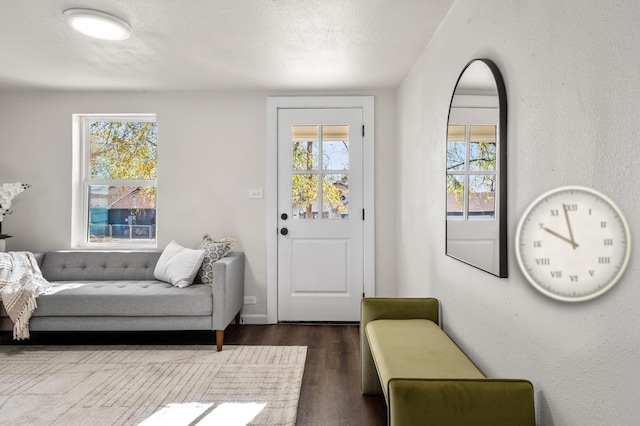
9:58
